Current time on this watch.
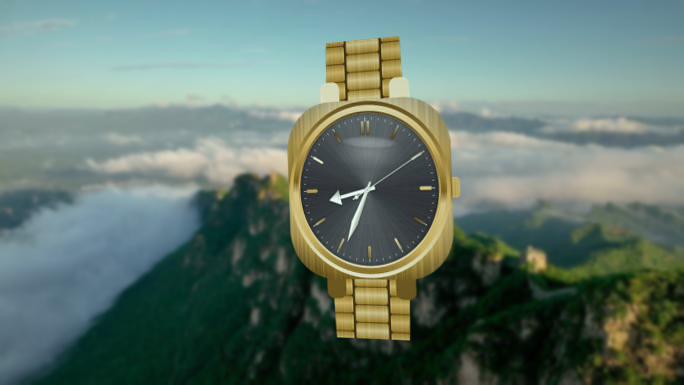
8:34:10
